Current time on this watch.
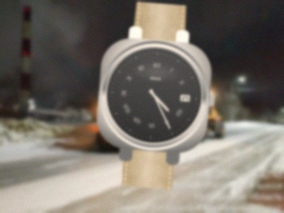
4:25
